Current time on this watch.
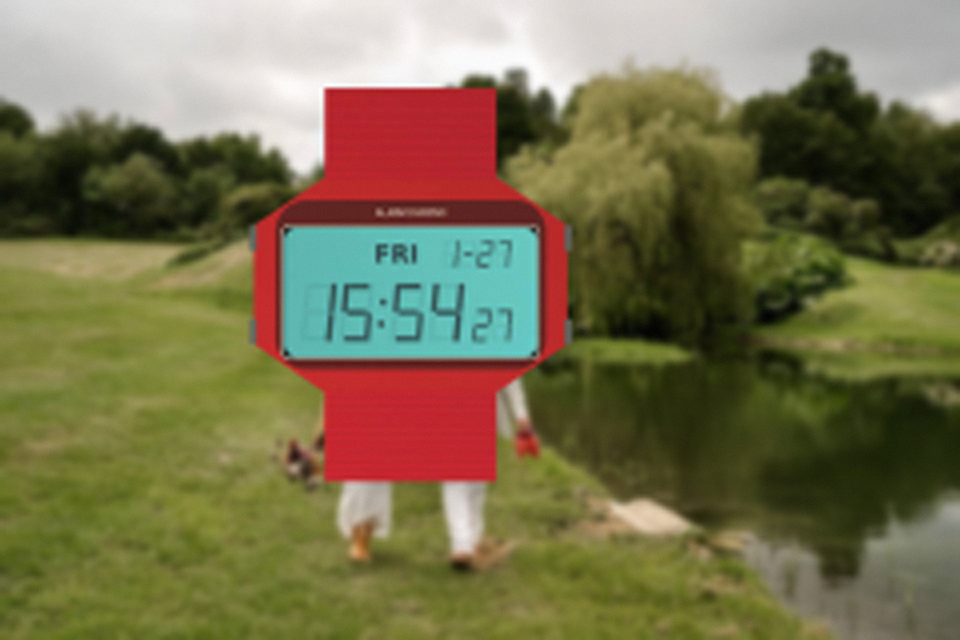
15:54:27
